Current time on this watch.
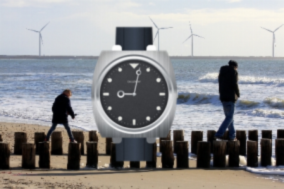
9:02
